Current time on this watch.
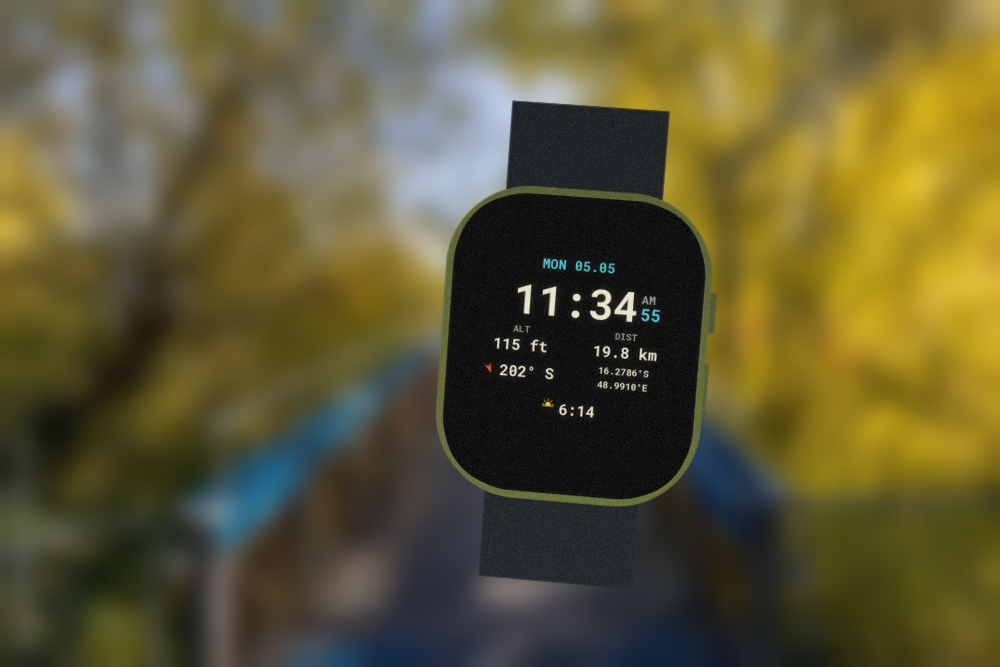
11:34:55
